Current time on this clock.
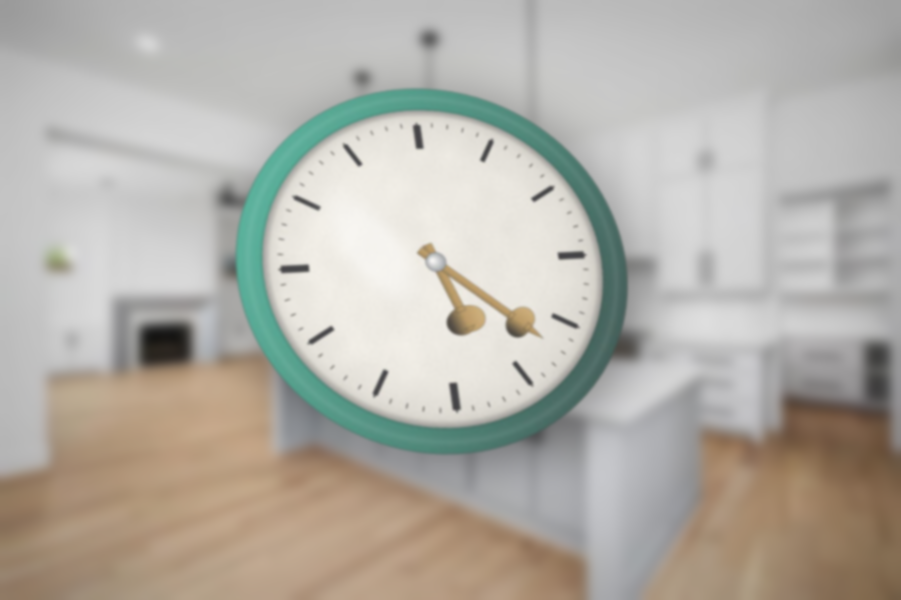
5:22
